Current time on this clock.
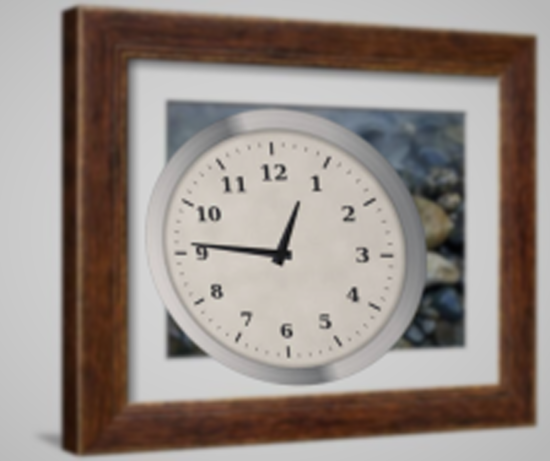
12:46
